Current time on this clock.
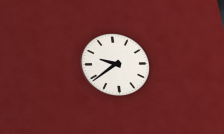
9:39
